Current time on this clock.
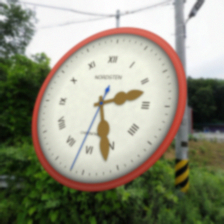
2:26:32
